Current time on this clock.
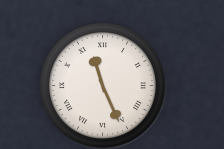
11:26
